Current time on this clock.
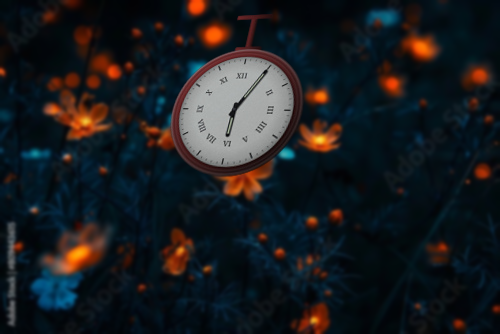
6:05
